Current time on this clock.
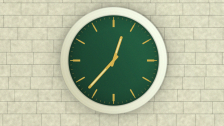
12:37
